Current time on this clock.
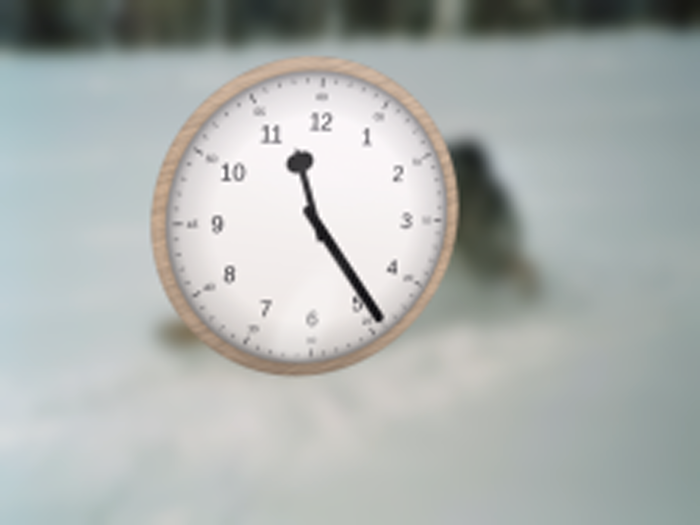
11:24
